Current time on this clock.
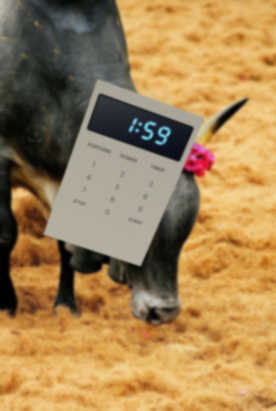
1:59
